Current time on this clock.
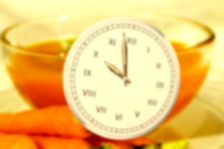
9:58
